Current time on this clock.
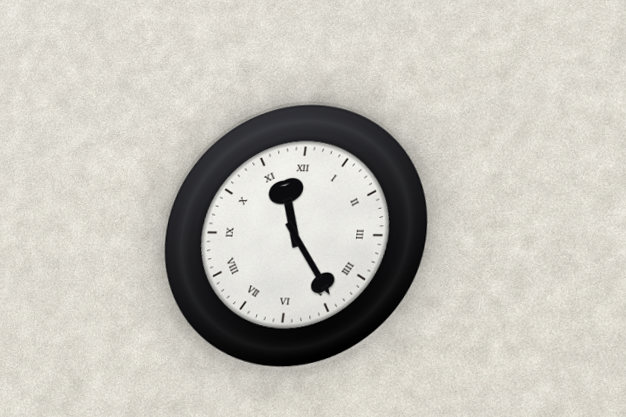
11:24
